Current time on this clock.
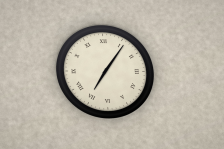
7:06
